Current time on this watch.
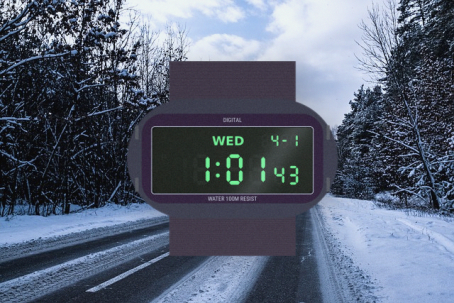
1:01:43
